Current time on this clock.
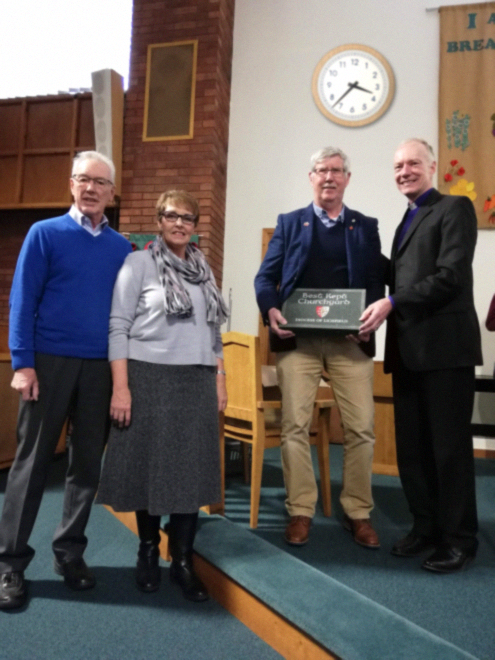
3:37
